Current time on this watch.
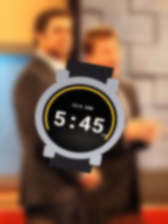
5:45
